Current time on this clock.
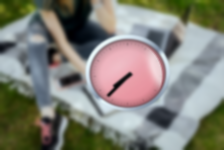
7:37
